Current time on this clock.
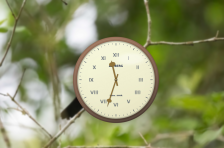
11:33
